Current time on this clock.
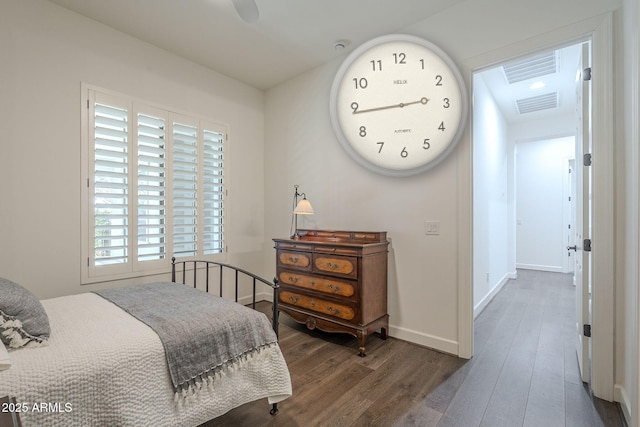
2:44
